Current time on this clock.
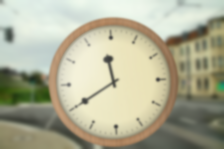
11:40
